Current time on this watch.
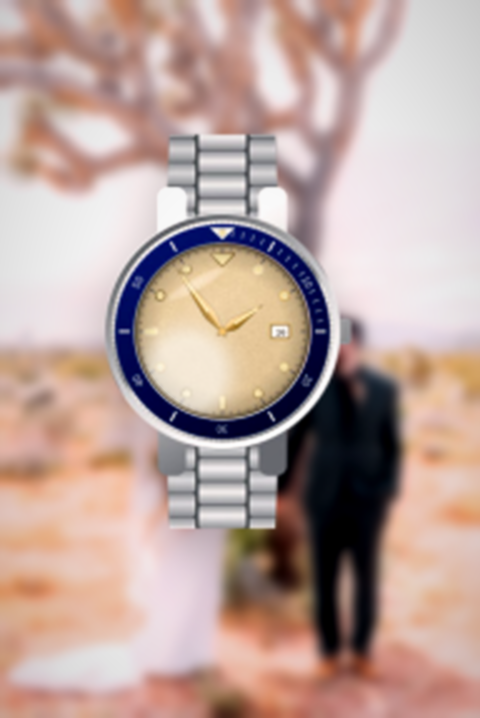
1:54
